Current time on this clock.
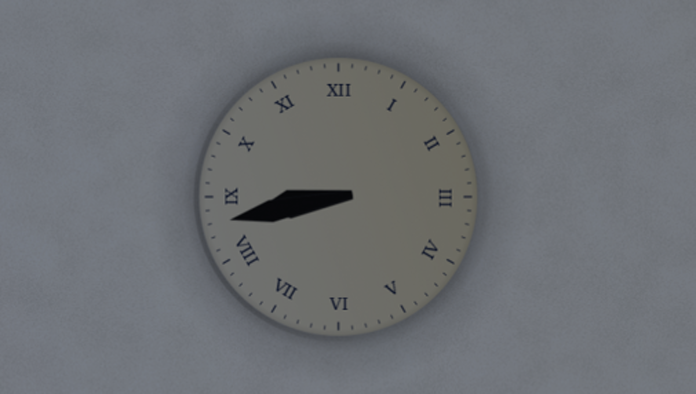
8:43
